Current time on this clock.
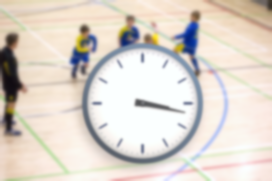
3:17
